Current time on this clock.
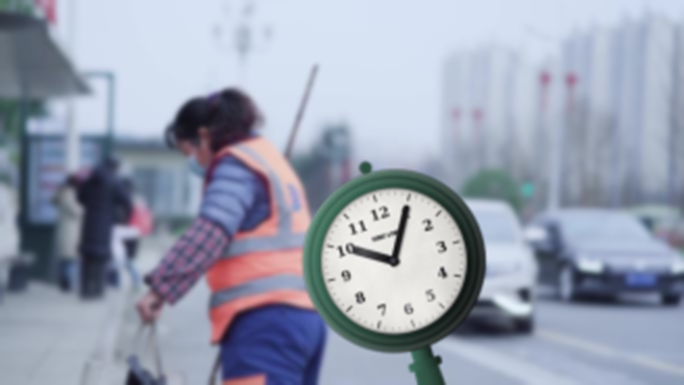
10:05
